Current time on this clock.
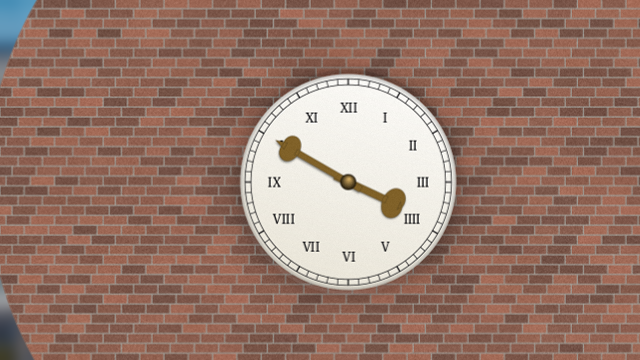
3:50
